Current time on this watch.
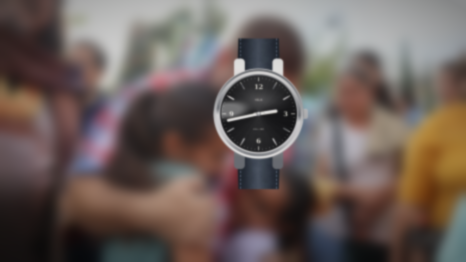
2:43
